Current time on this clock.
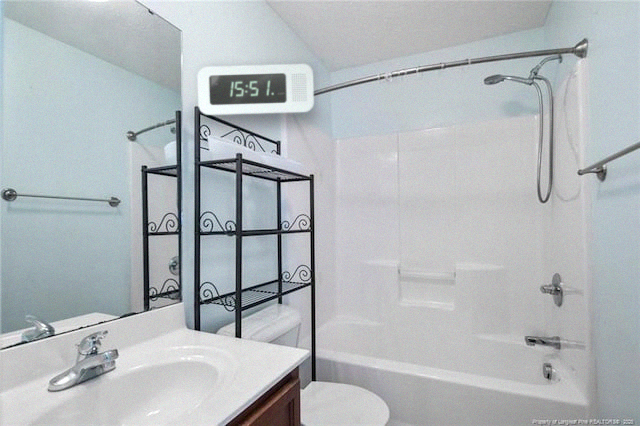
15:51
